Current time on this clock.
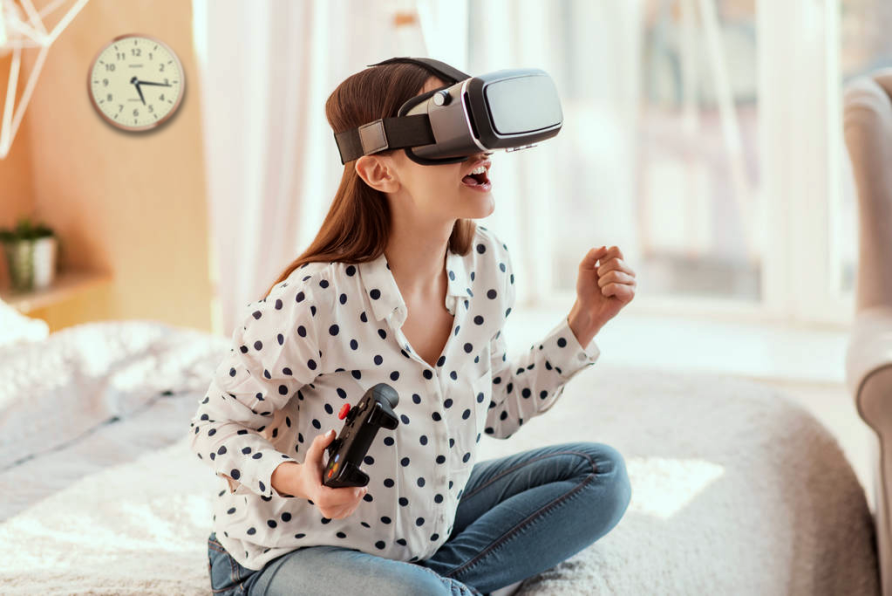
5:16
